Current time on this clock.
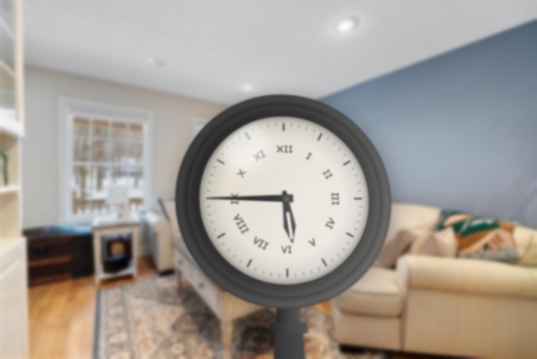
5:45
